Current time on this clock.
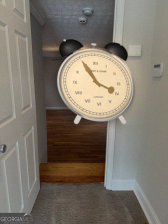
3:55
